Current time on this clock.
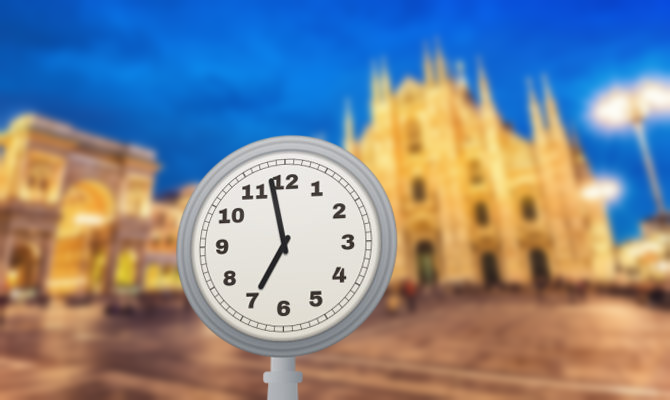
6:58
